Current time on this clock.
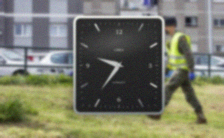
9:36
